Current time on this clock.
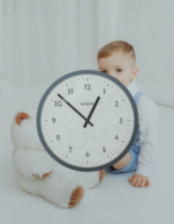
12:52
